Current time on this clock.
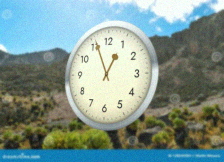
12:56
